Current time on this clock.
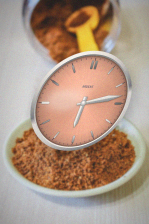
6:13
